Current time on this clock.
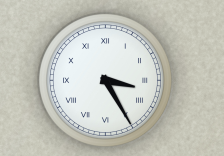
3:25
